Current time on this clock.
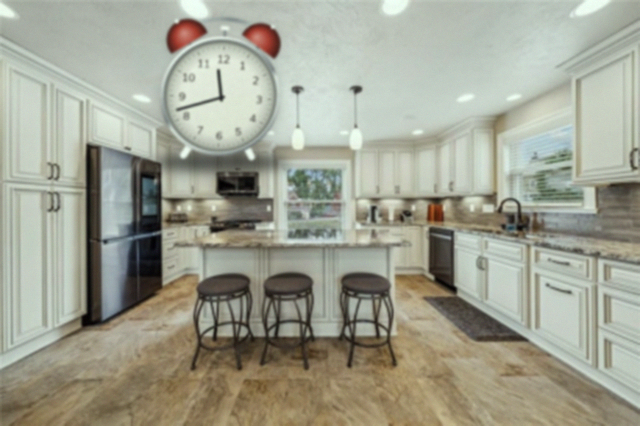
11:42
